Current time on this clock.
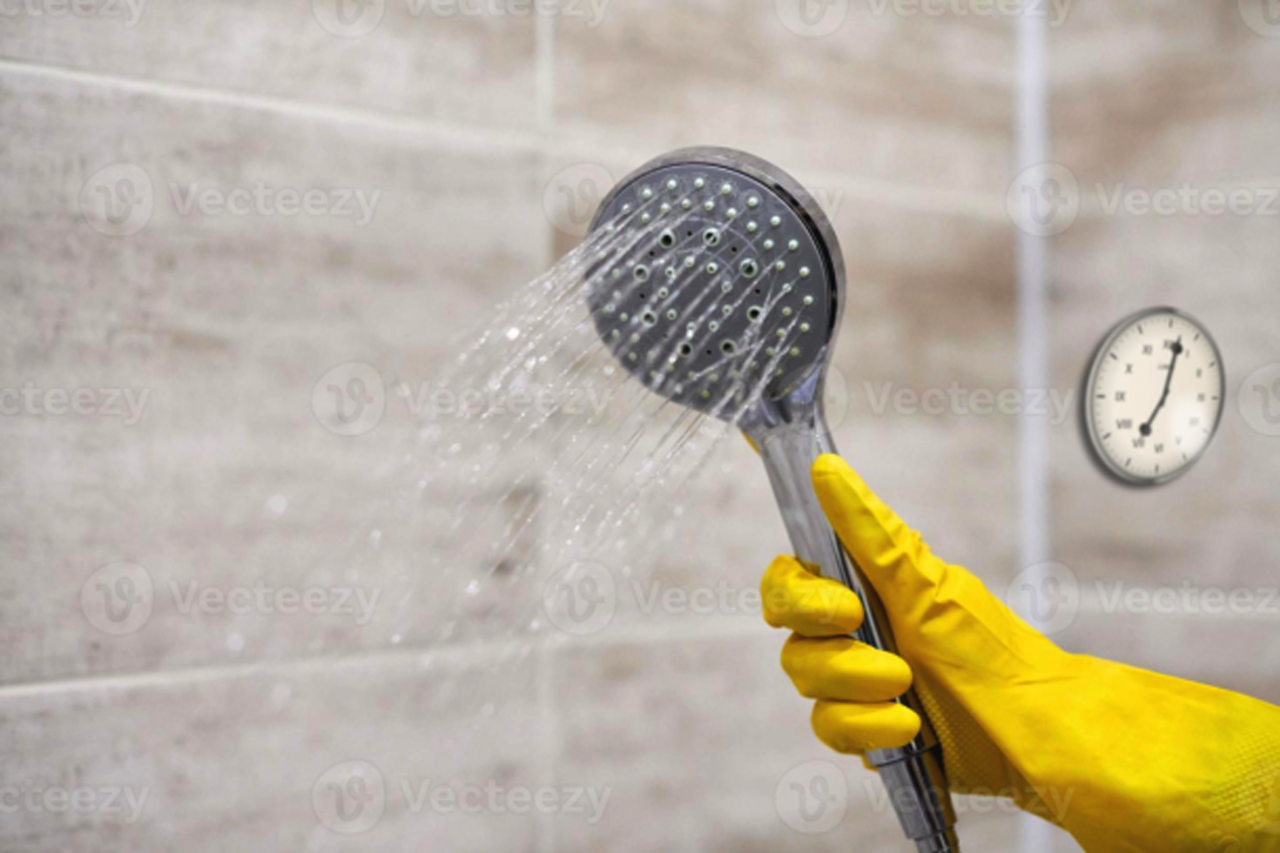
7:02
